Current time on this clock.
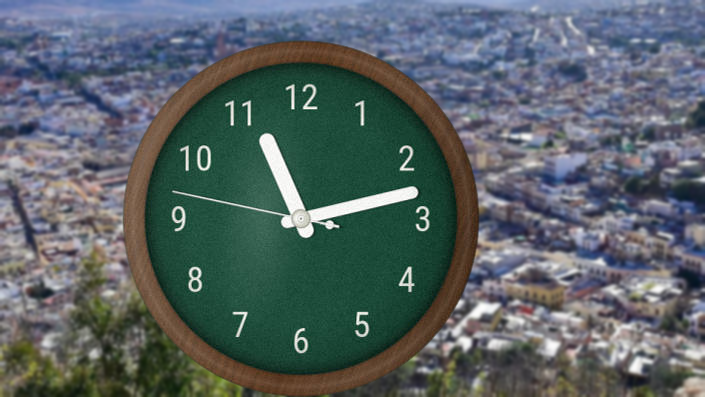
11:12:47
